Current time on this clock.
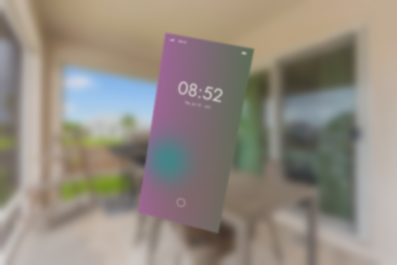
8:52
